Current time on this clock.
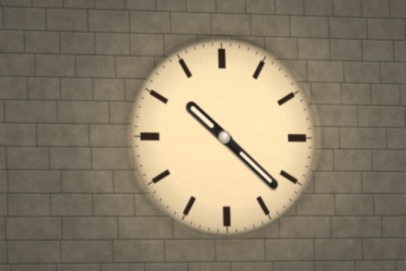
10:22
